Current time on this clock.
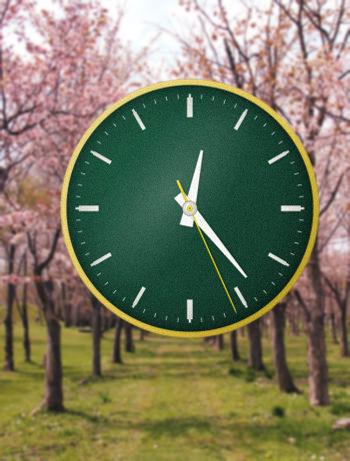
12:23:26
